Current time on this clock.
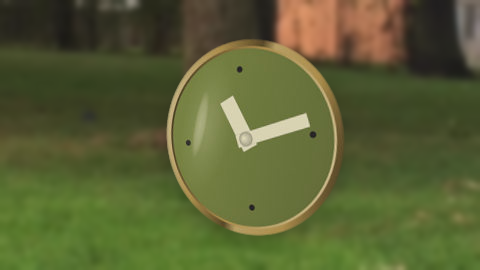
11:13
